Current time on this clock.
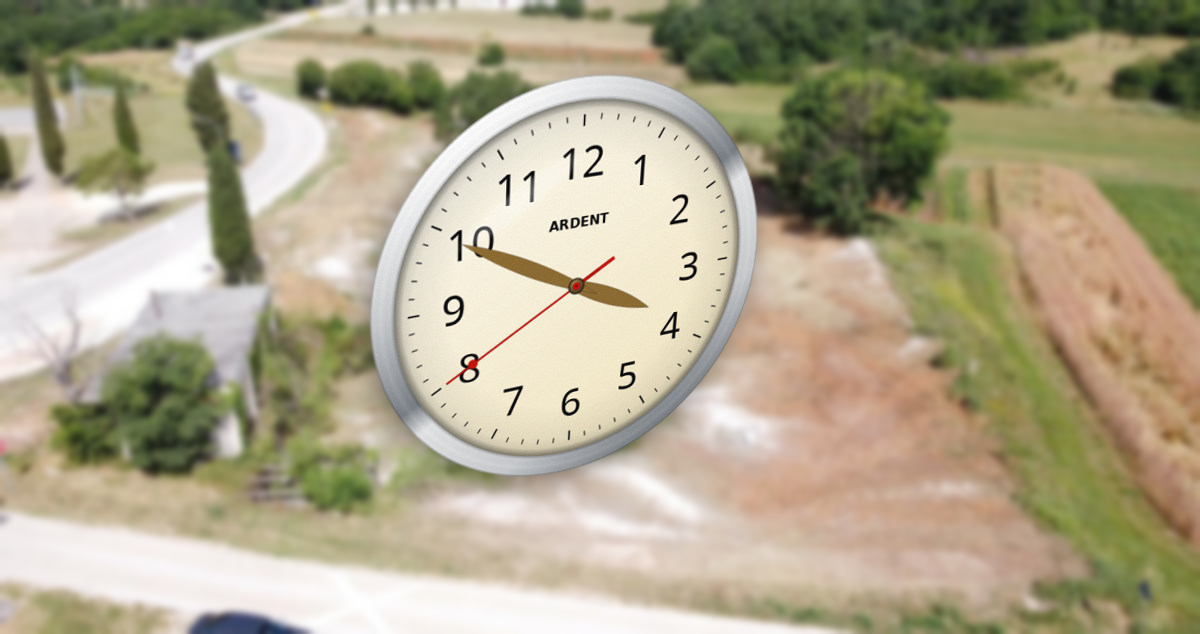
3:49:40
